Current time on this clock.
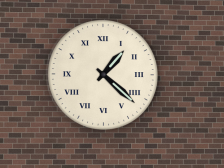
1:22
